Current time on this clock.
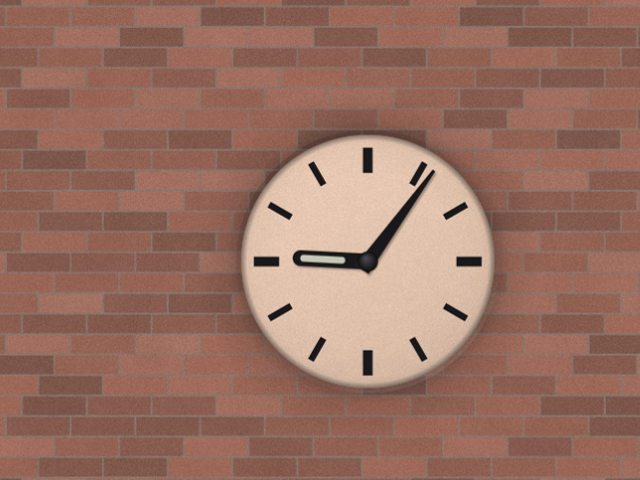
9:06
